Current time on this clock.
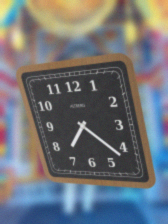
7:22
